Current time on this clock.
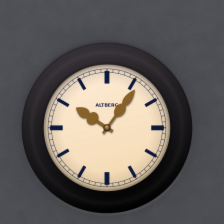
10:06
